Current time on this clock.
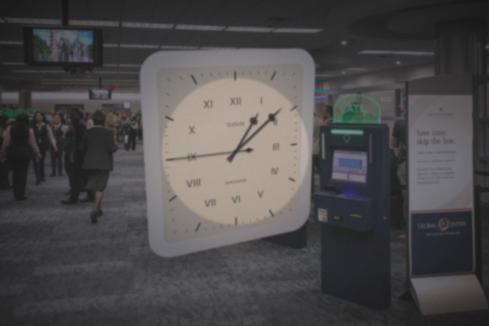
1:08:45
